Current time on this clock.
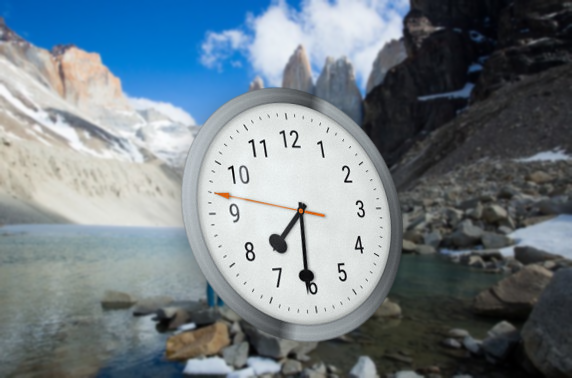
7:30:47
